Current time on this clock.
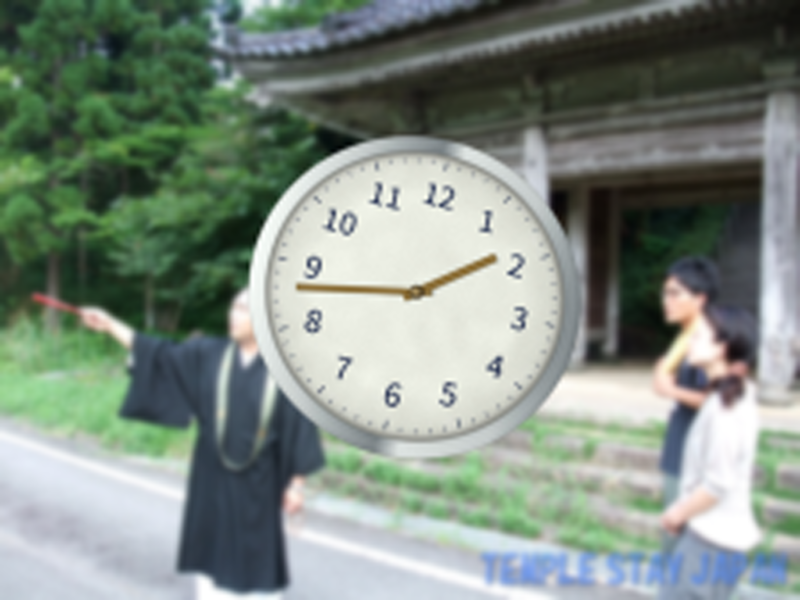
1:43
